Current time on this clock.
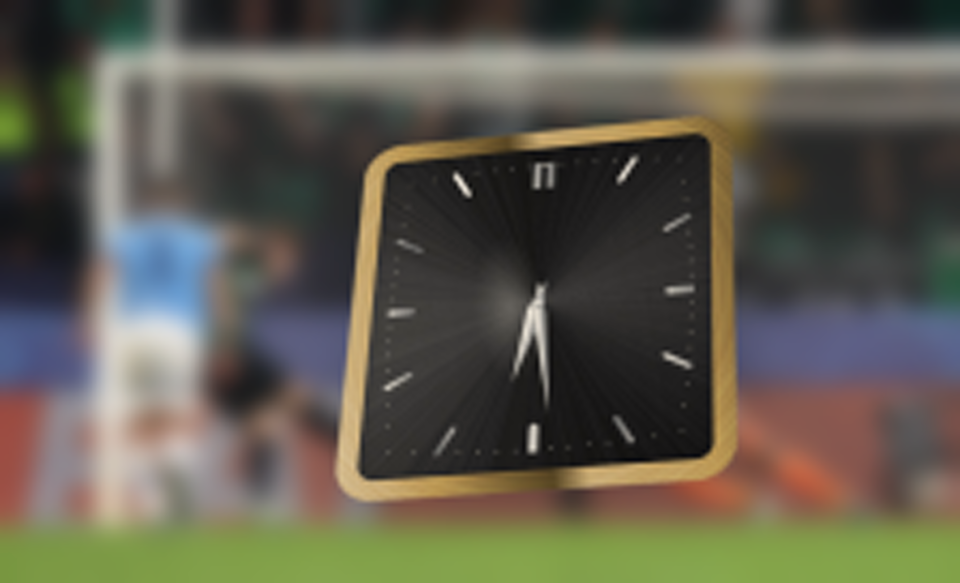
6:29
